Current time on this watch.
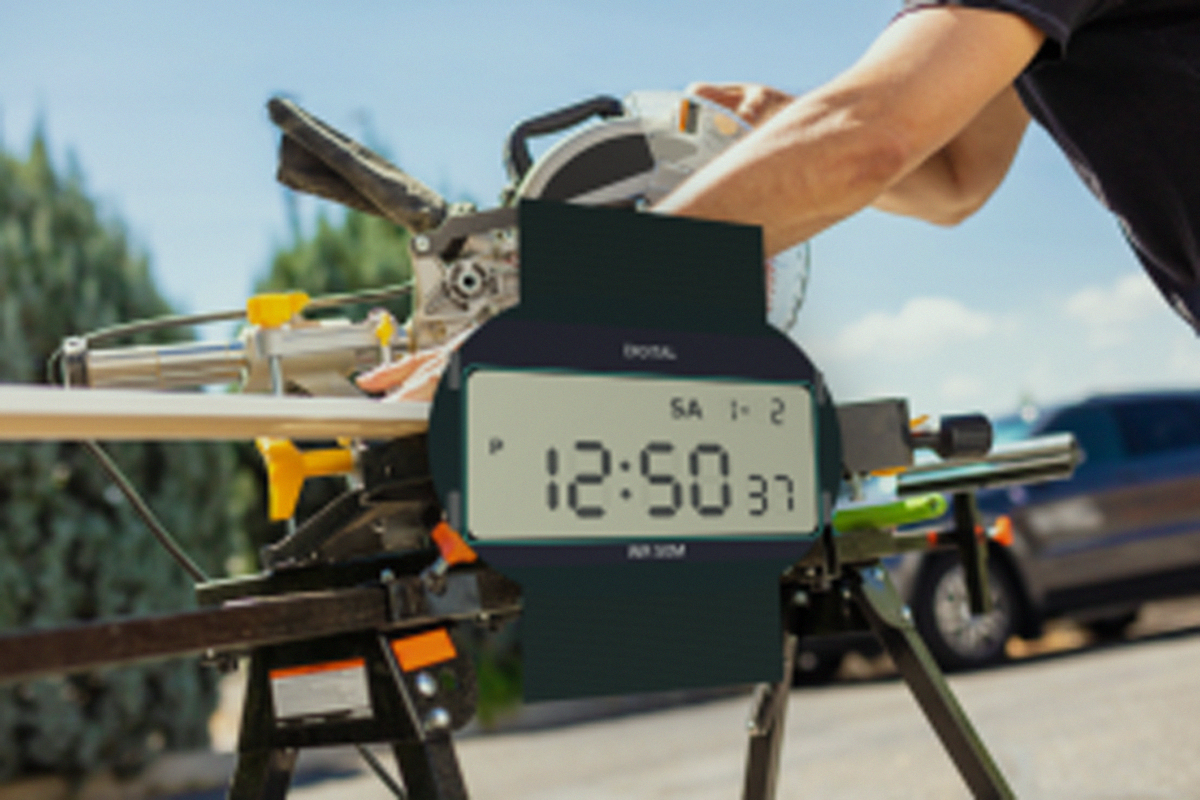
12:50:37
